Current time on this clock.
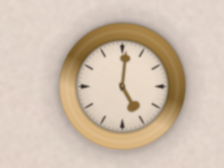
5:01
